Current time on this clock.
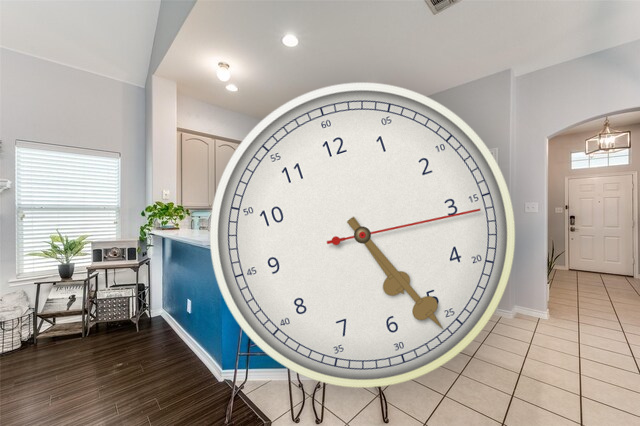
5:26:16
